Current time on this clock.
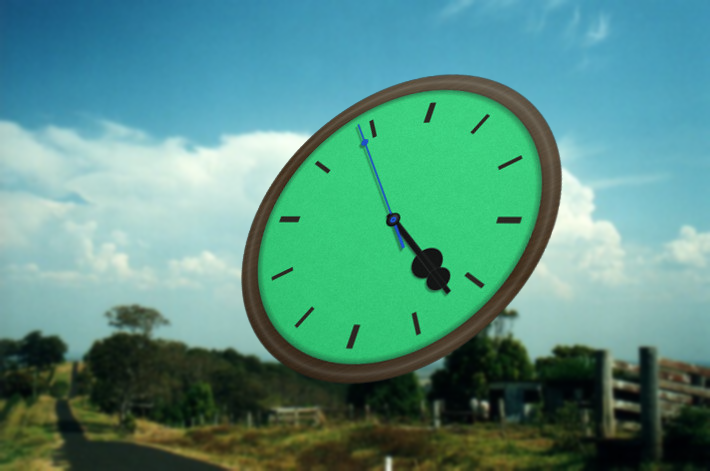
4:21:54
